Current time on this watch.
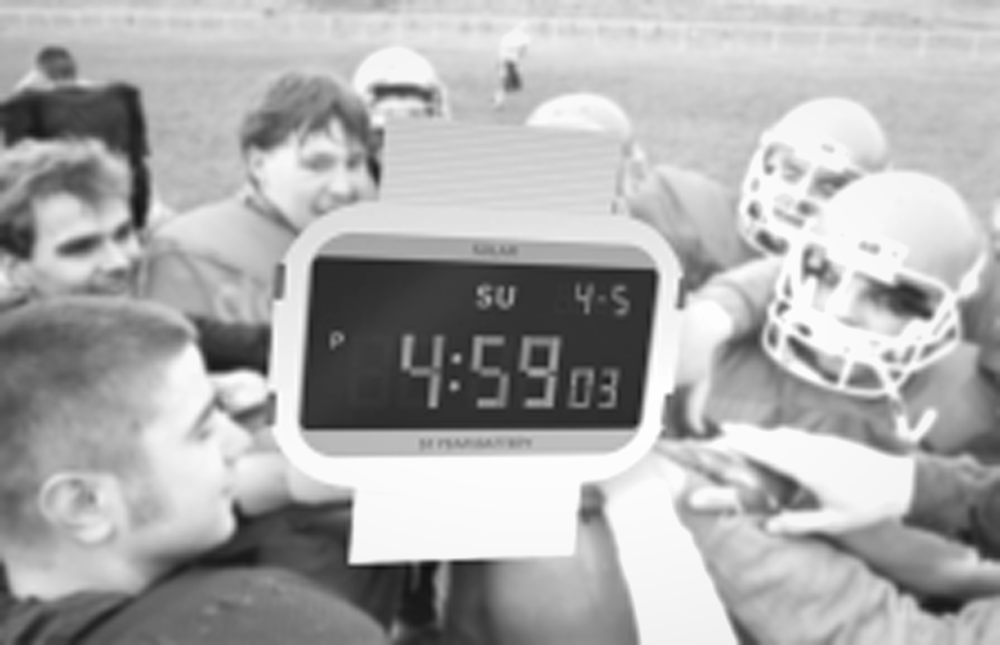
4:59:03
